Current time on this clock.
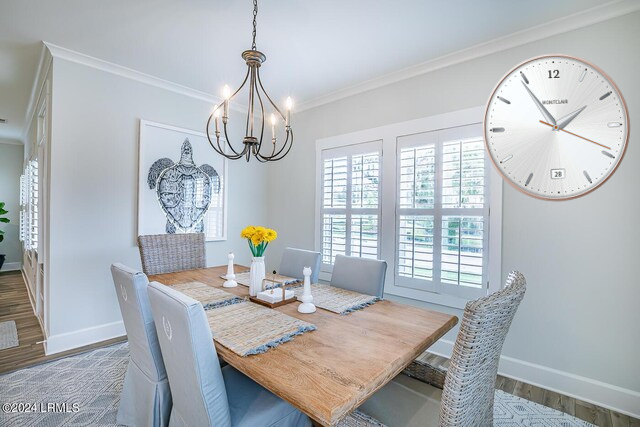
1:54:19
